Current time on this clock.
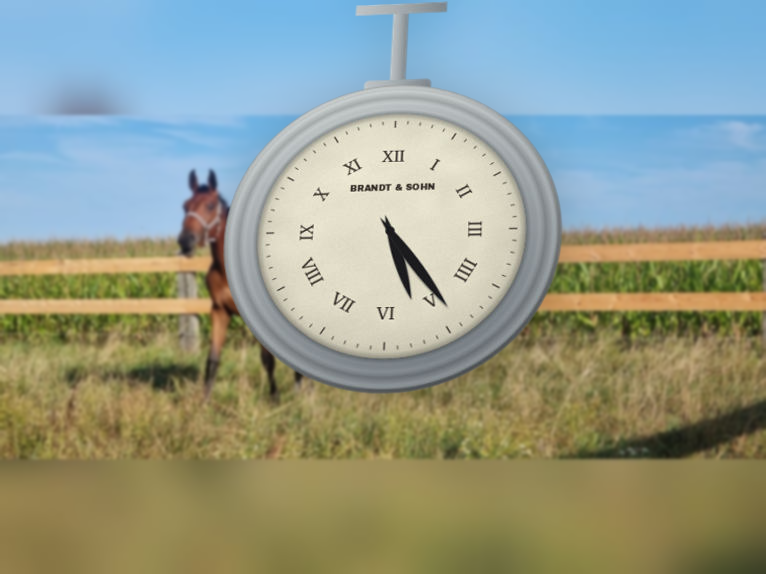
5:24
